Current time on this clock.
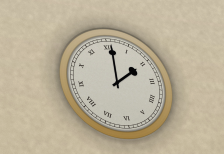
2:01
